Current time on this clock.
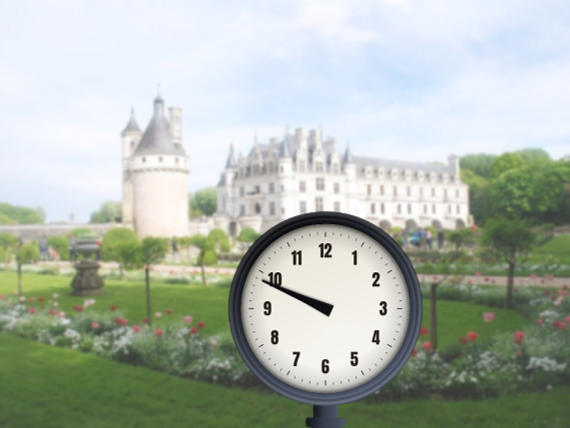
9:49
